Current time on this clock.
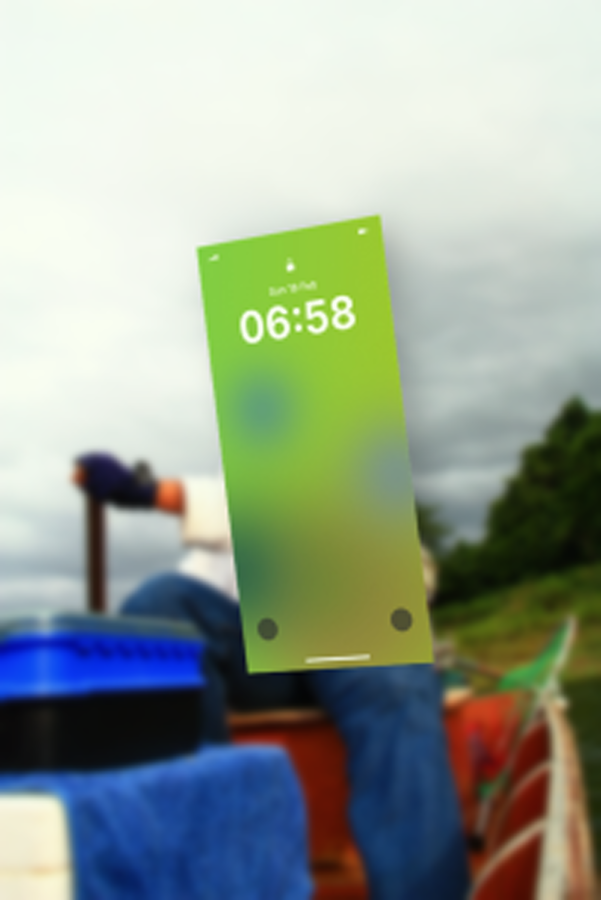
6:58
